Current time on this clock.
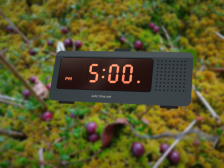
5:00
